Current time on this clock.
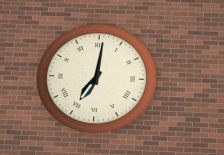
7:01
